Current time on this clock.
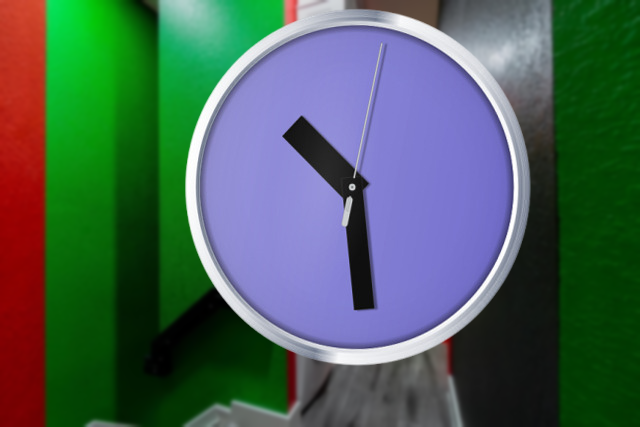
10:29:02
